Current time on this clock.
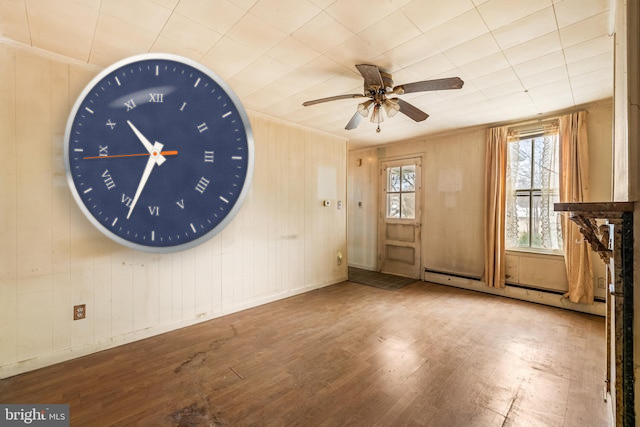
10:33:44
